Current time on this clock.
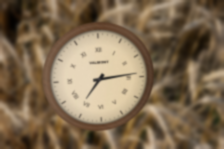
7:14
